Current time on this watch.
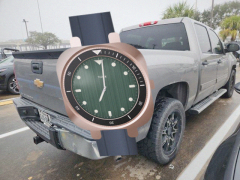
7:01
